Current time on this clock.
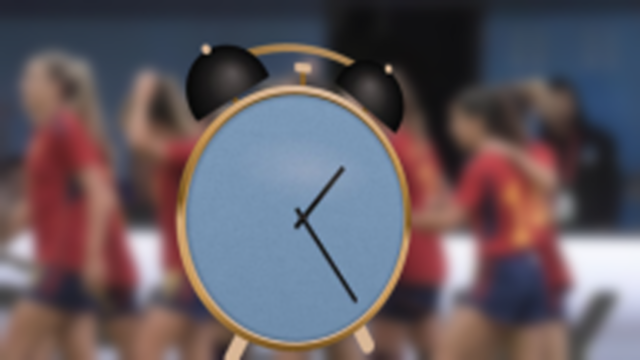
1:24
